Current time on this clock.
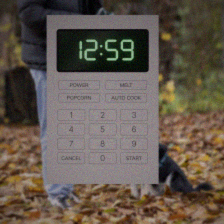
12:59
